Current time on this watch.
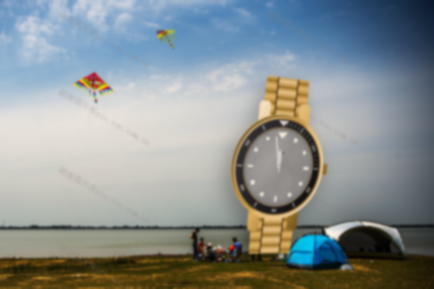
11:58
